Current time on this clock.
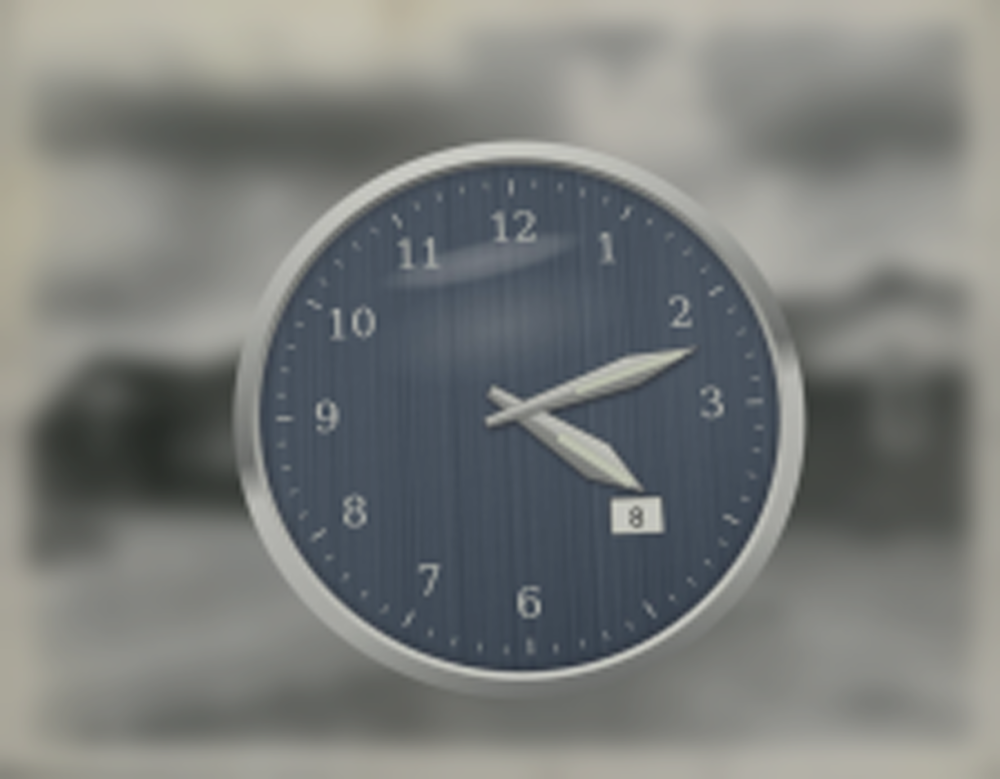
4:12
